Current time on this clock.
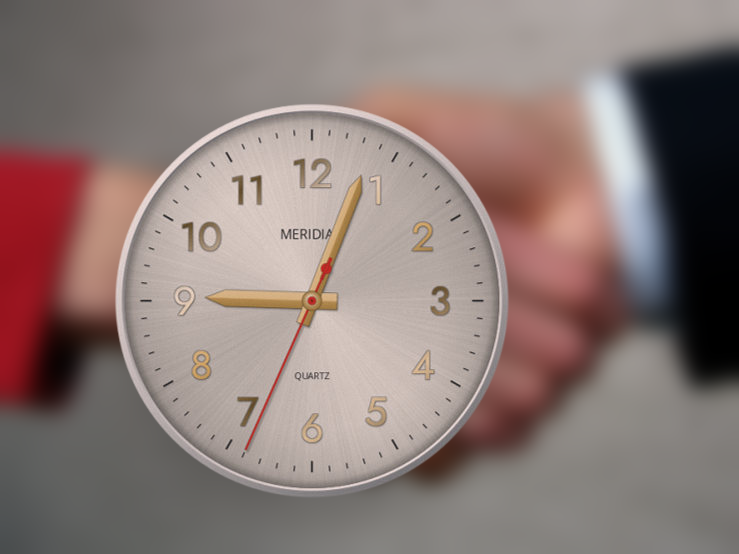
9:03:34
